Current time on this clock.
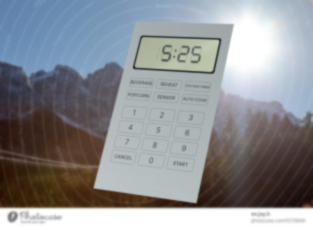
5:25
